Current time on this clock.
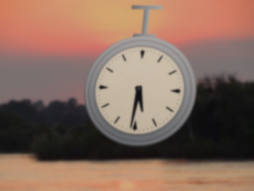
5:31
